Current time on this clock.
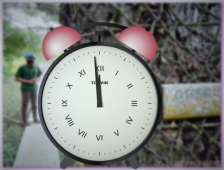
11:59
